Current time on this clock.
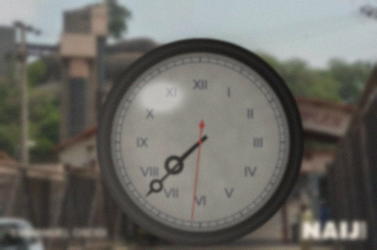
7:37:31
